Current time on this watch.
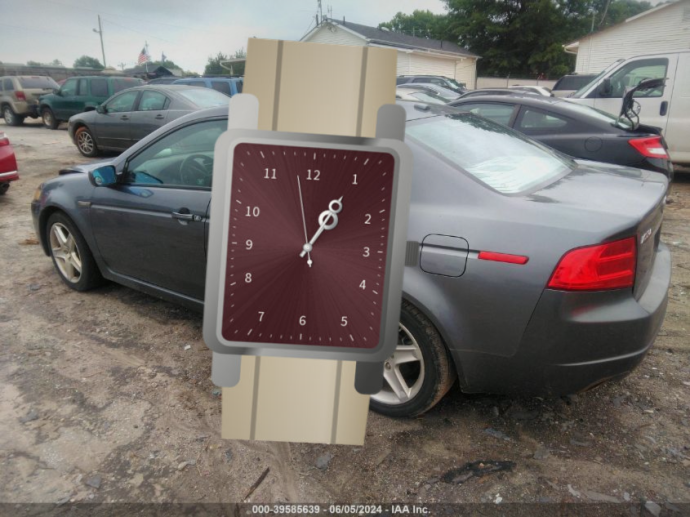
1:04:58
